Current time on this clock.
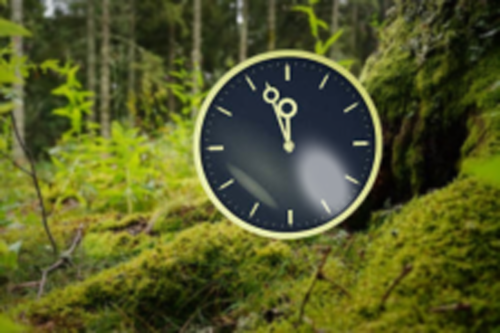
11:57
